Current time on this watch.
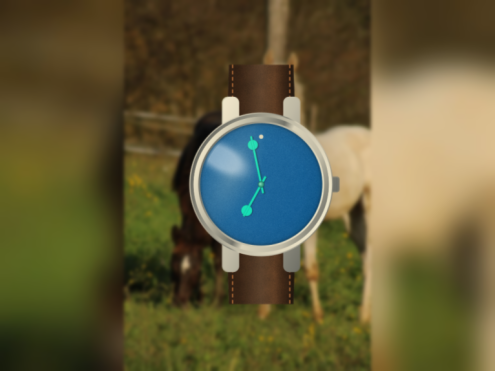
6:58
